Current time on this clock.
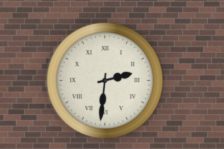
2:31
